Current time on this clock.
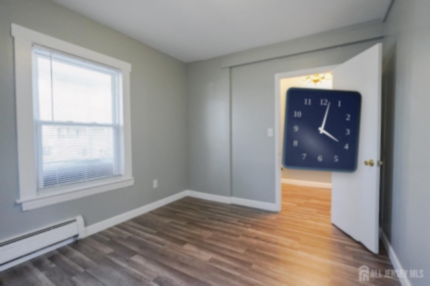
4:02
